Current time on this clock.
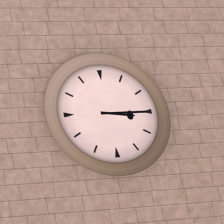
3:15
